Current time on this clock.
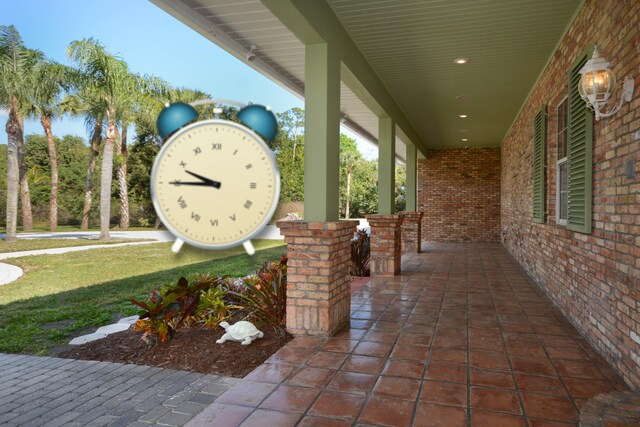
9:45
